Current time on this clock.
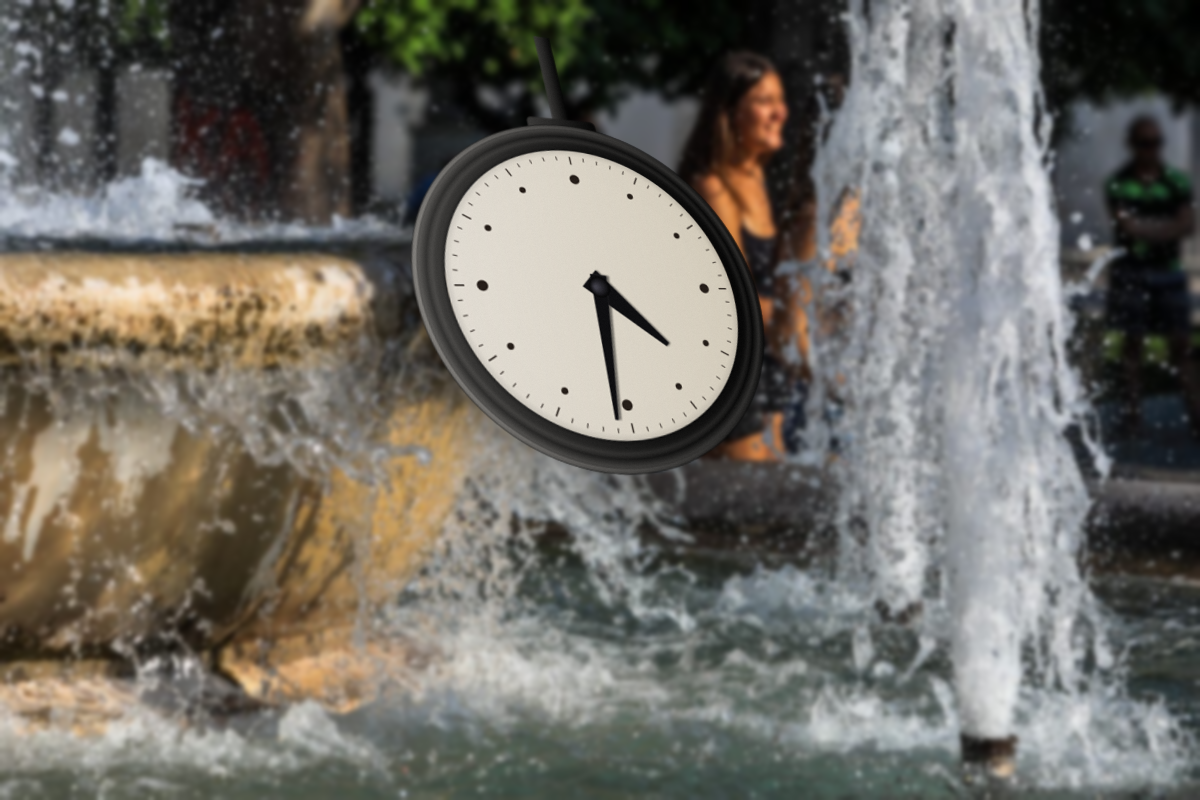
4:31
